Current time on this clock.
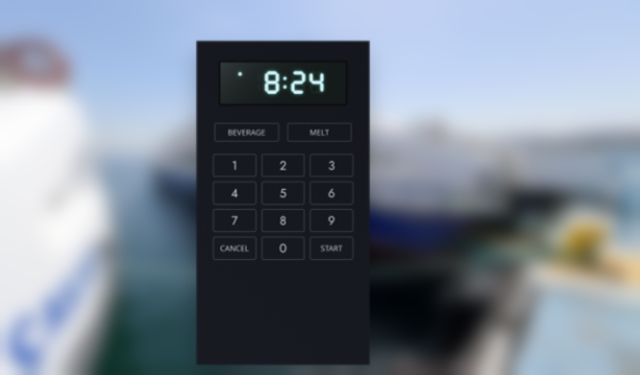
8:24
